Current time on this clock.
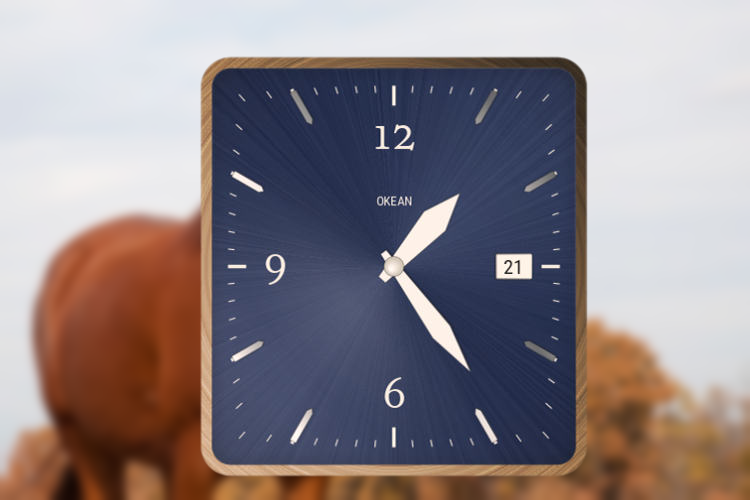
1:24
